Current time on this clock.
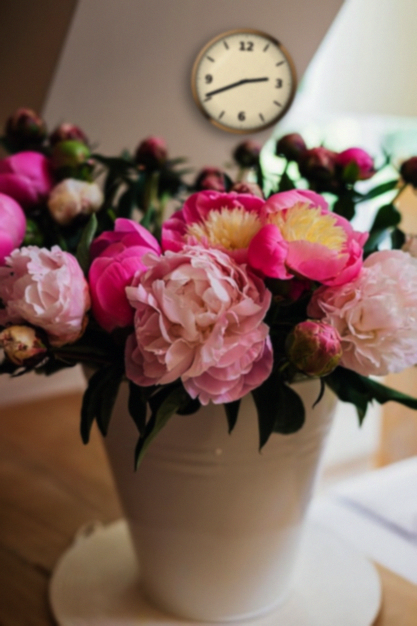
2:41
